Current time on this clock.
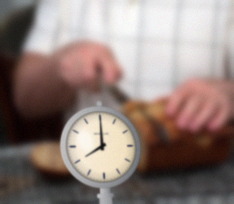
8:00
